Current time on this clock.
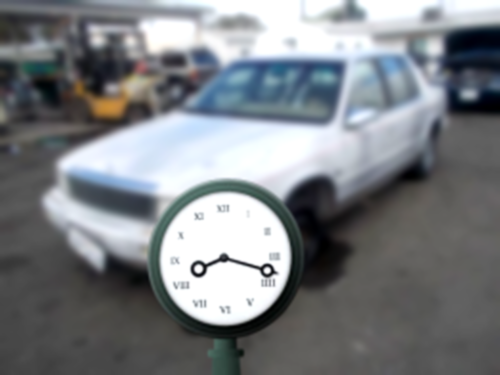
8:18
